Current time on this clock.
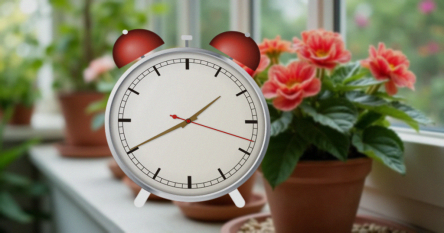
1:40:18
